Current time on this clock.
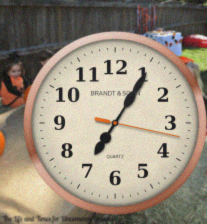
7:05:17
